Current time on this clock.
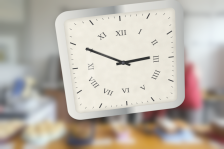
2:50
